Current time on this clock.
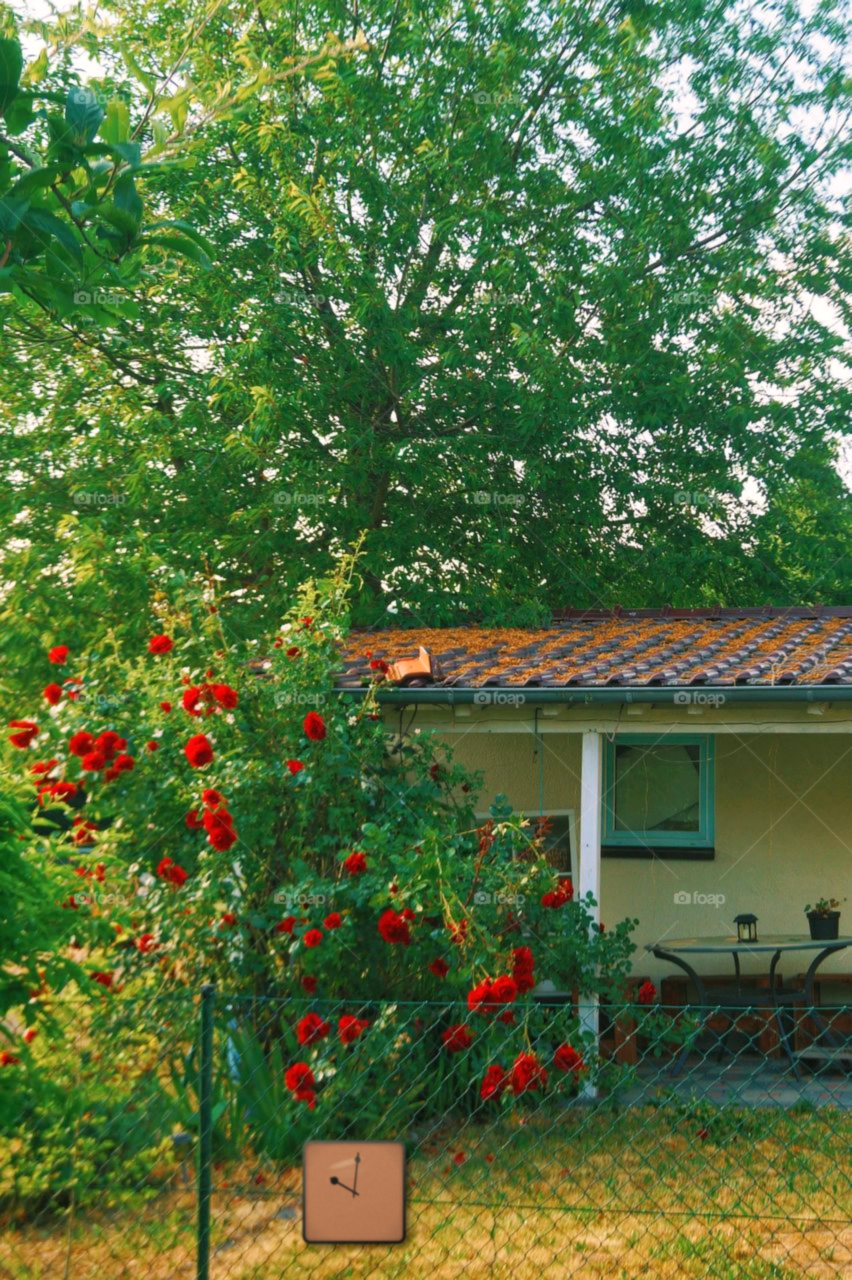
10:01
